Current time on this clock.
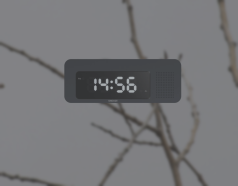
14:56
